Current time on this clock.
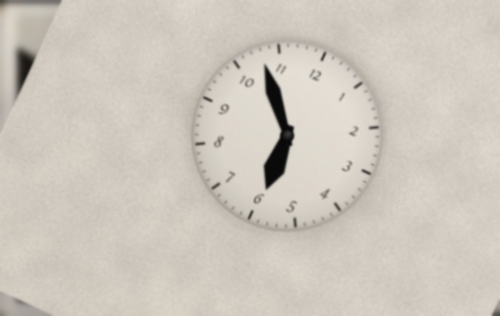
5:53
